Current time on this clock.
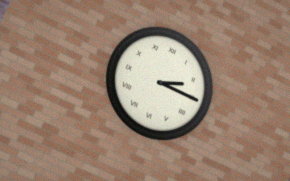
2:15
